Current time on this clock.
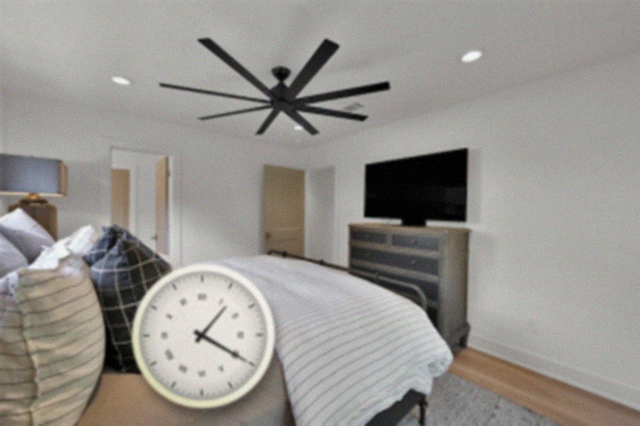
1:20
